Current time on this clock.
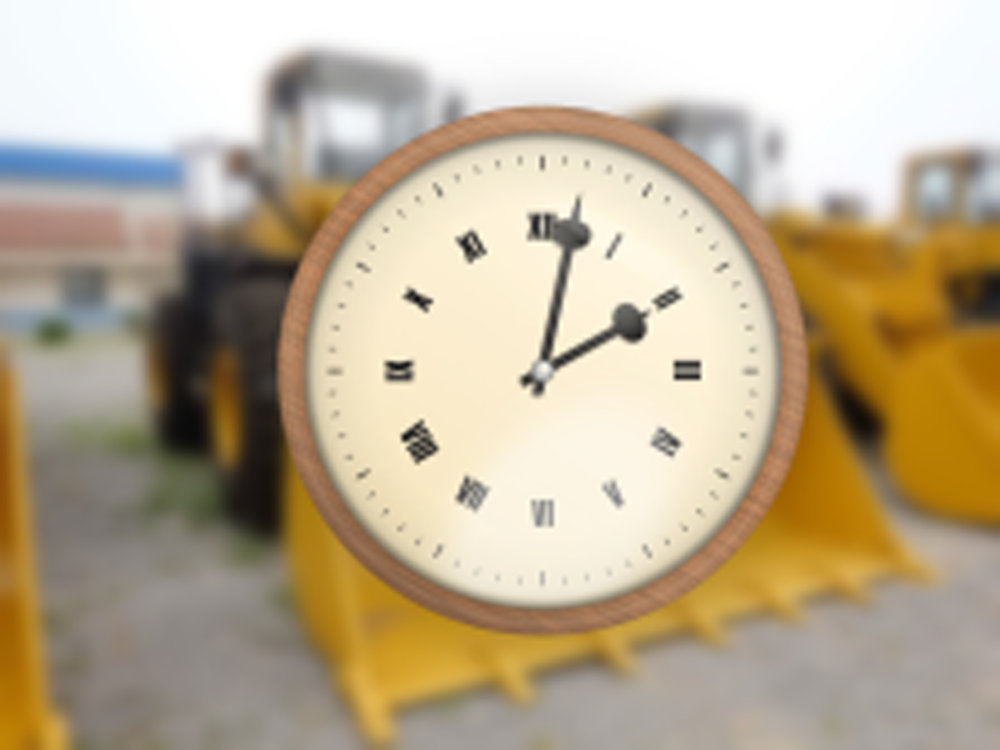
2:02
